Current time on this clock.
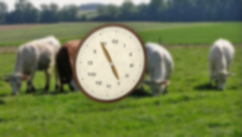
4:54
